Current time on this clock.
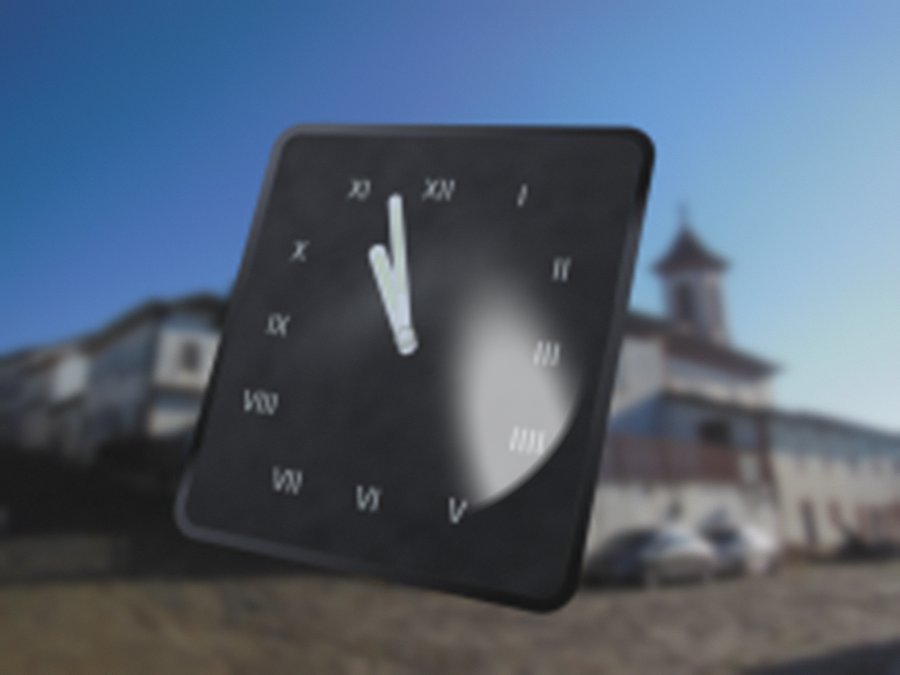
10:57
